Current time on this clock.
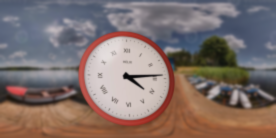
4:14
